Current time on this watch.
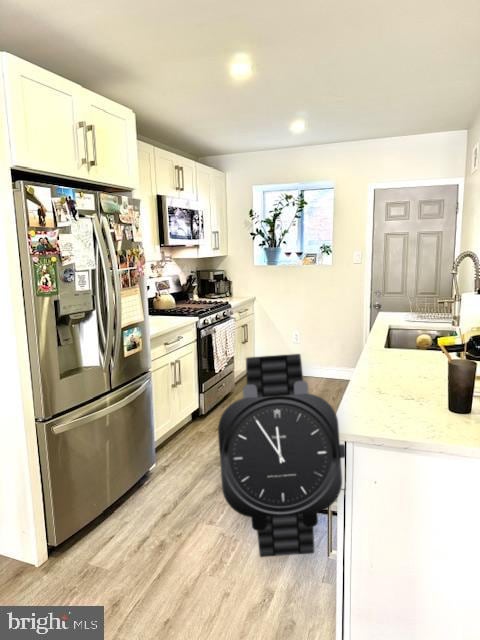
11:55
